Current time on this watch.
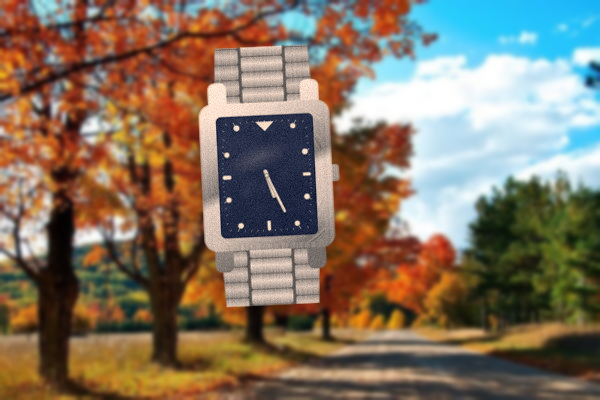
5:26
